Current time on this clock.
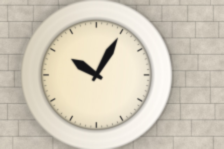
10:05
